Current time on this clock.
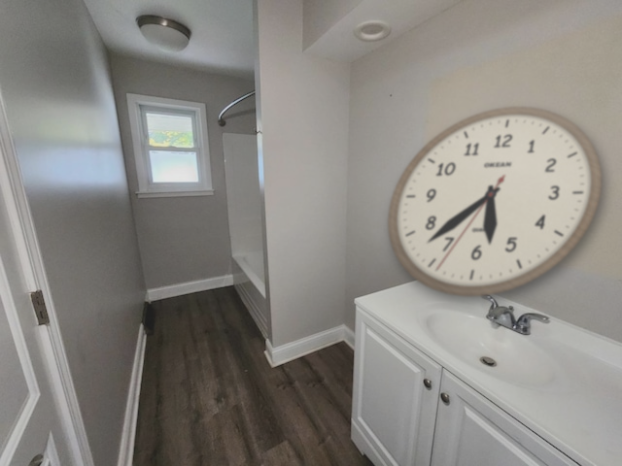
5:37:34
